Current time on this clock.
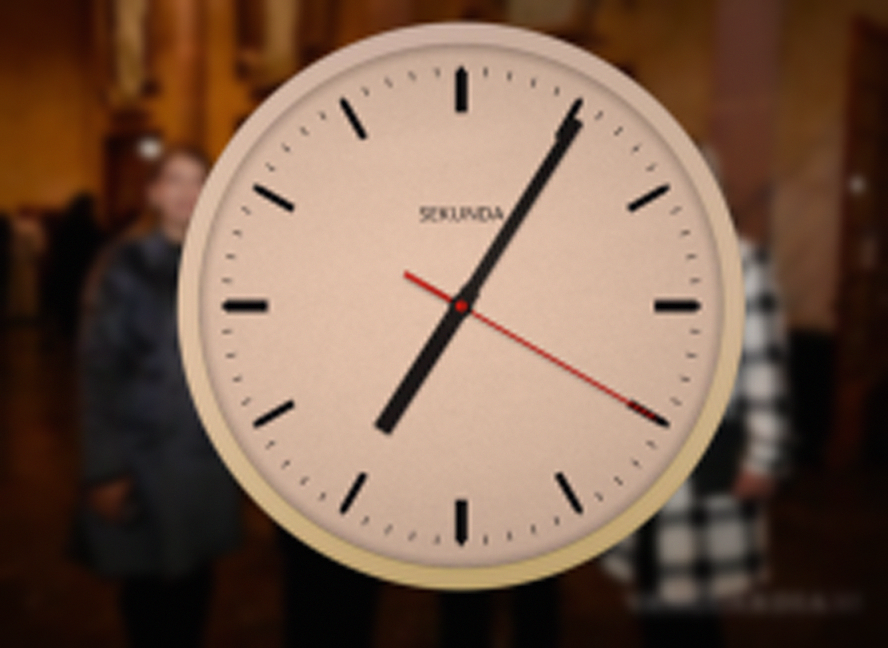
7:05:20
